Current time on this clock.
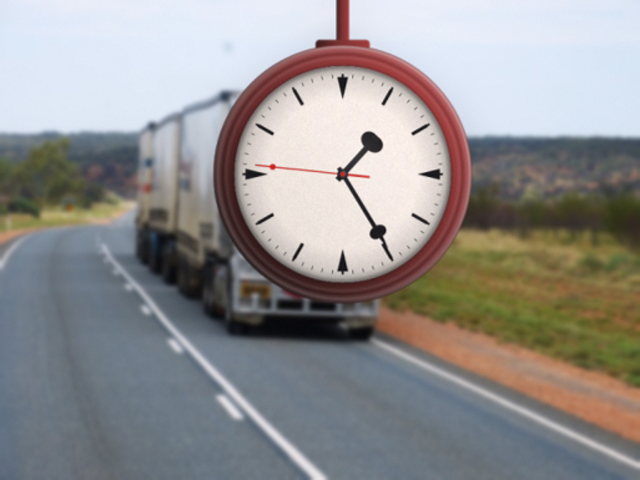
1:24:46
